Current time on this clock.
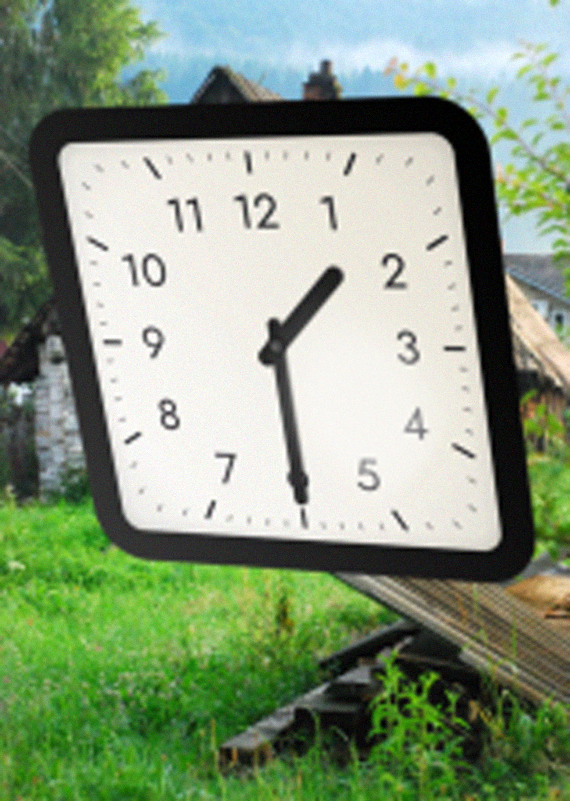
1:30
